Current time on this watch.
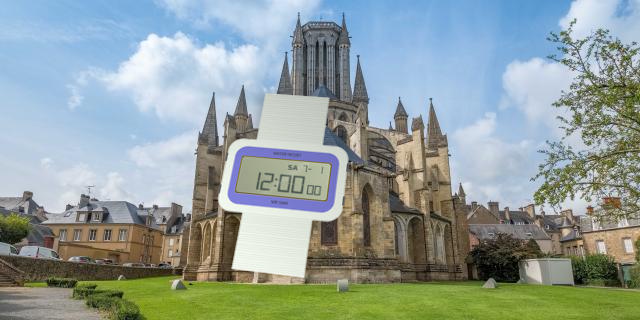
12:00:00
